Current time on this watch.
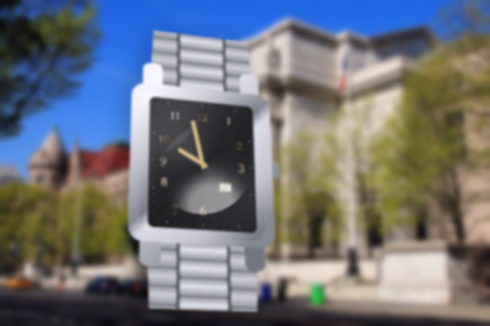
9:58
